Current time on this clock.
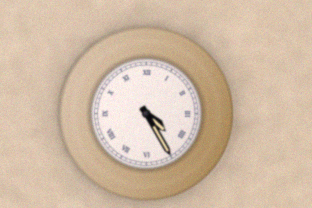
4:25
